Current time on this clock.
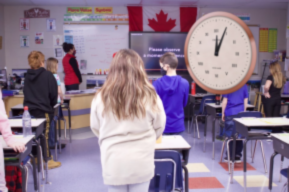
12:04
